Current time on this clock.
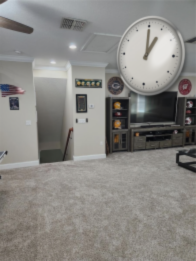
1:00
